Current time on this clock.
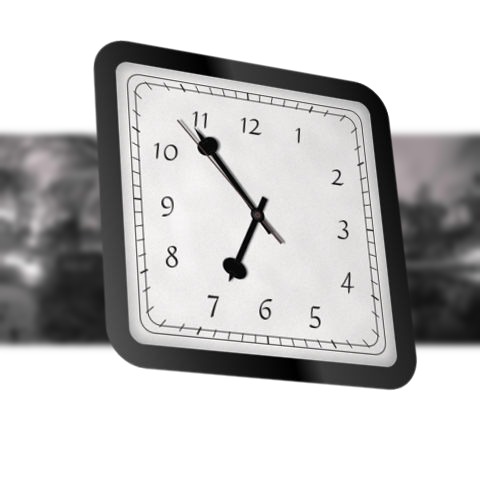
6:53:53
